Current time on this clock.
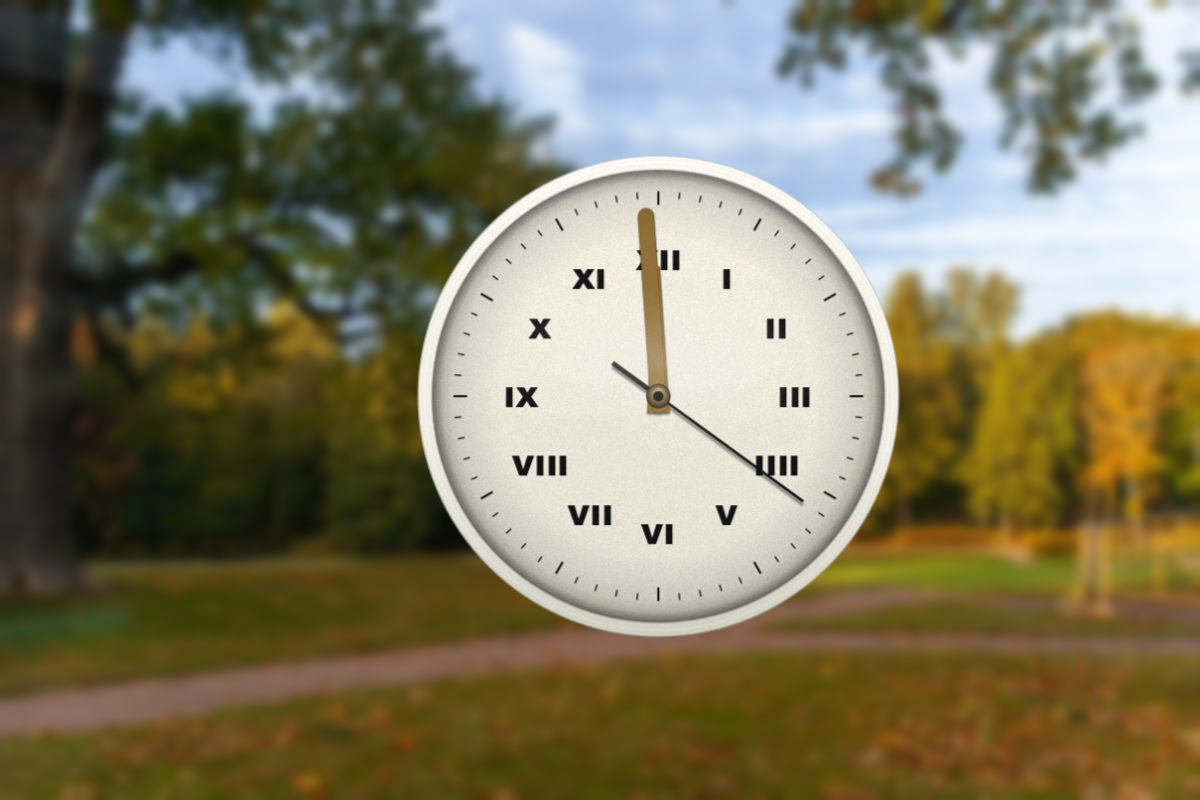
11:59:21
